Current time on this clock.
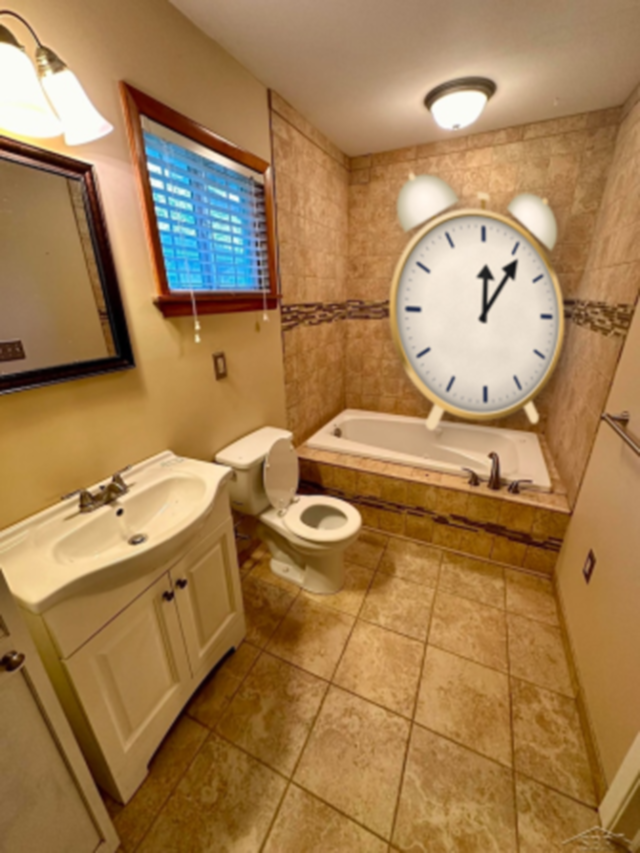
12:06
